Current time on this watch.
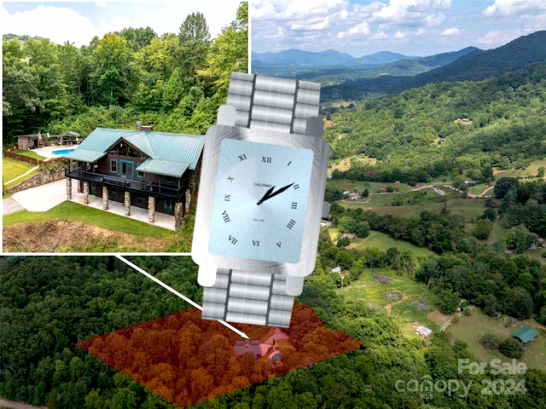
1:09
